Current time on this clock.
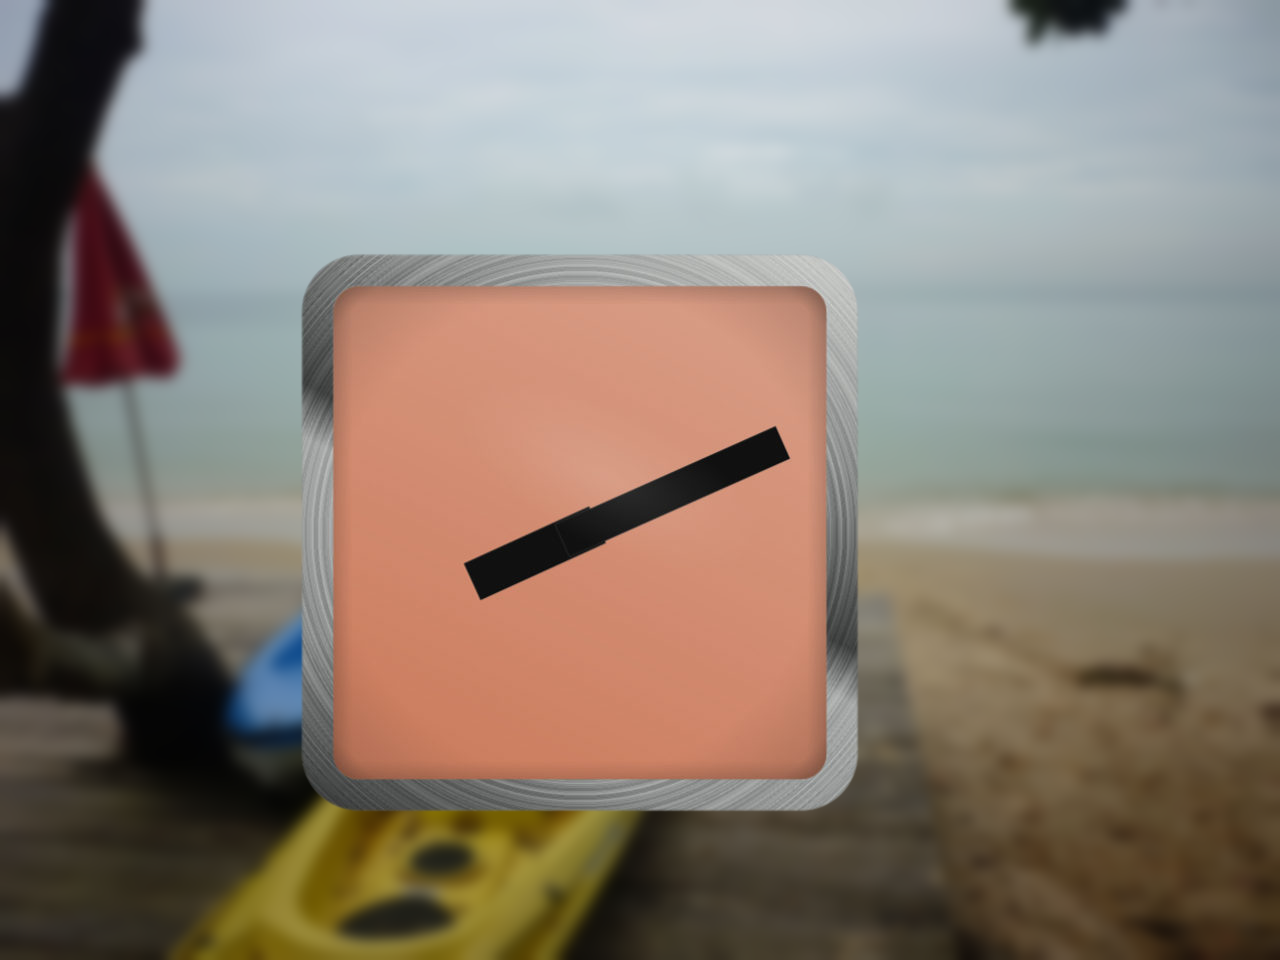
8:11
